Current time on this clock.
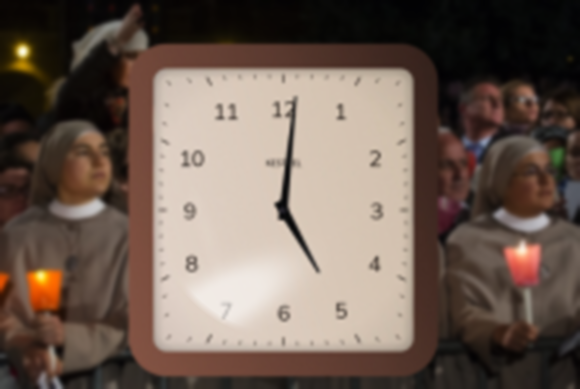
5:01
